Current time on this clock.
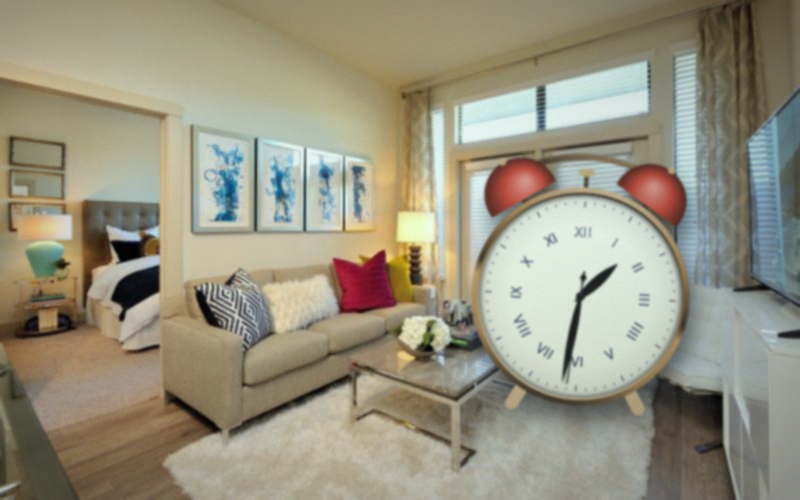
1:31:31
